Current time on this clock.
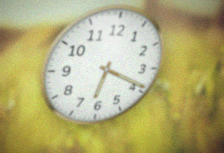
6:19
